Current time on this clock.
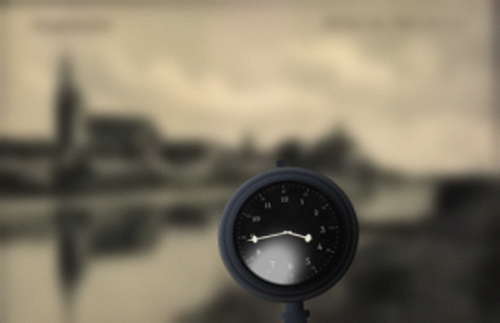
3:44
